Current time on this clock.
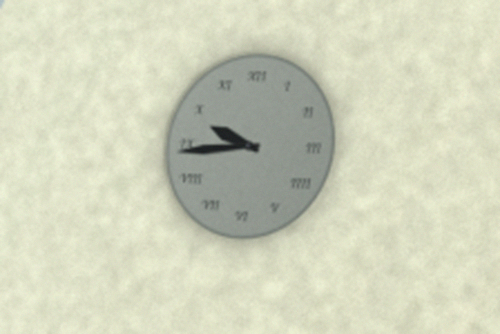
9:44
